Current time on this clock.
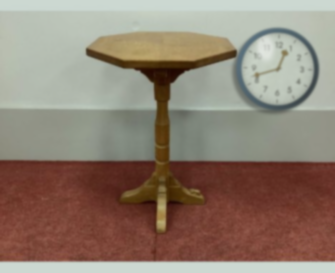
12:42
